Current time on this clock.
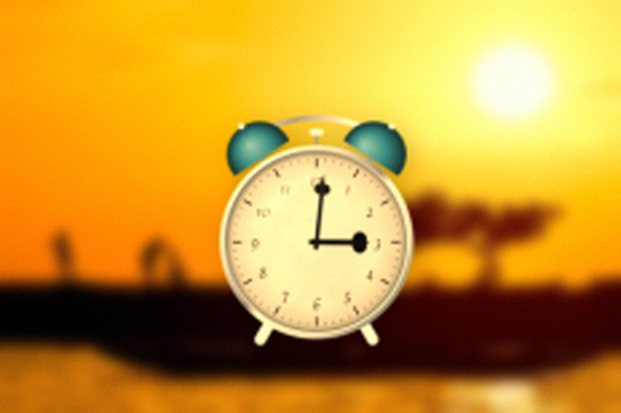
3:01
